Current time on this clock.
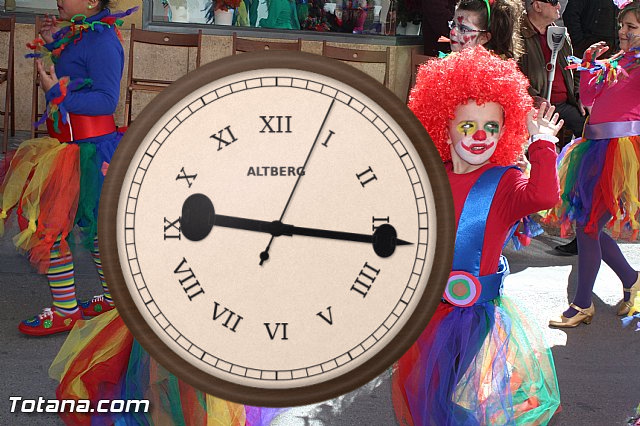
9:16:04
